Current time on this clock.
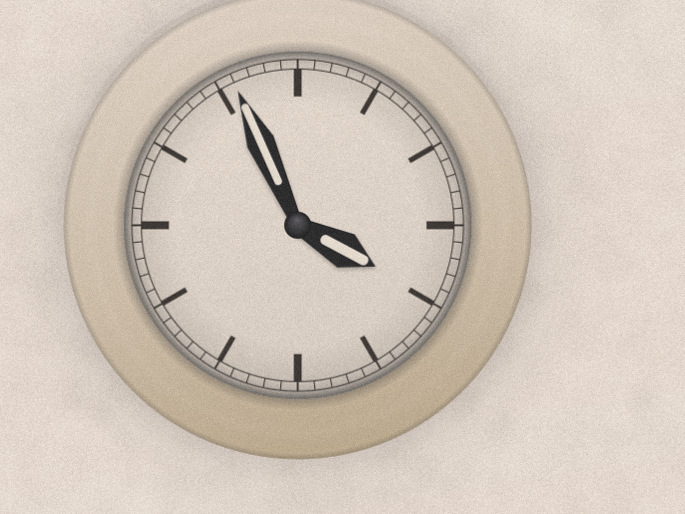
3:56
